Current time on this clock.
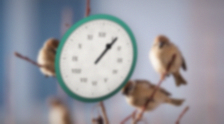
1:06
